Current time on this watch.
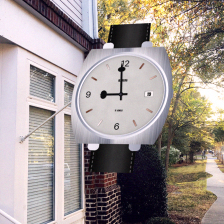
8:59
